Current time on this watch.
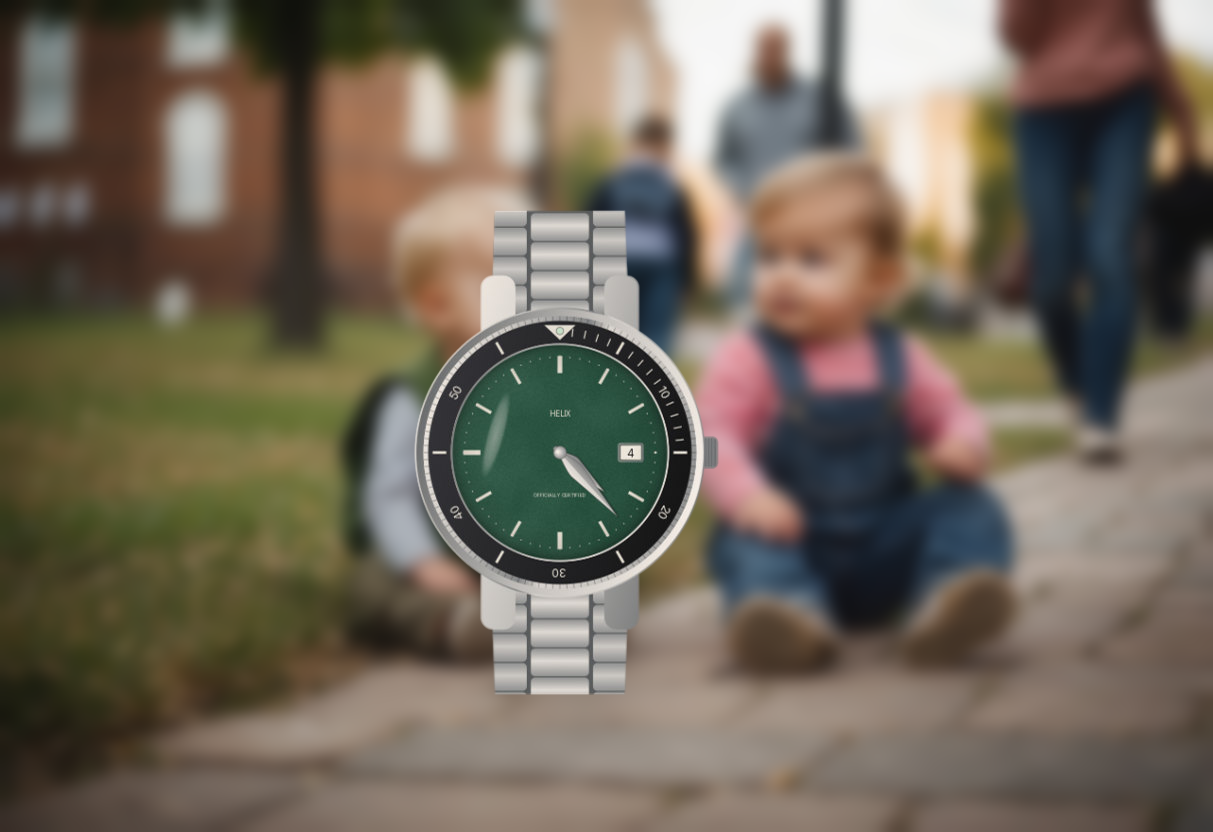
4:23
